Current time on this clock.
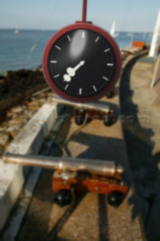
7:37
